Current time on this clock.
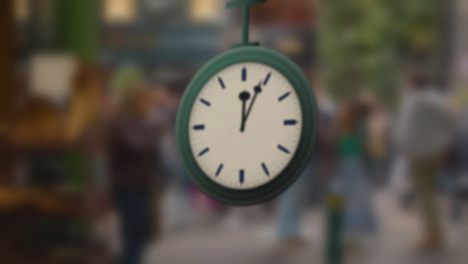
12:04
